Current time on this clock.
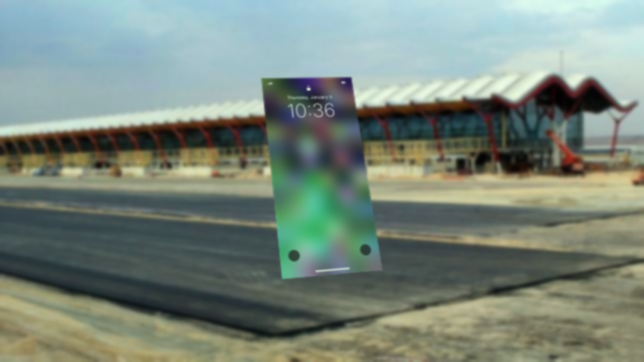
10:36
